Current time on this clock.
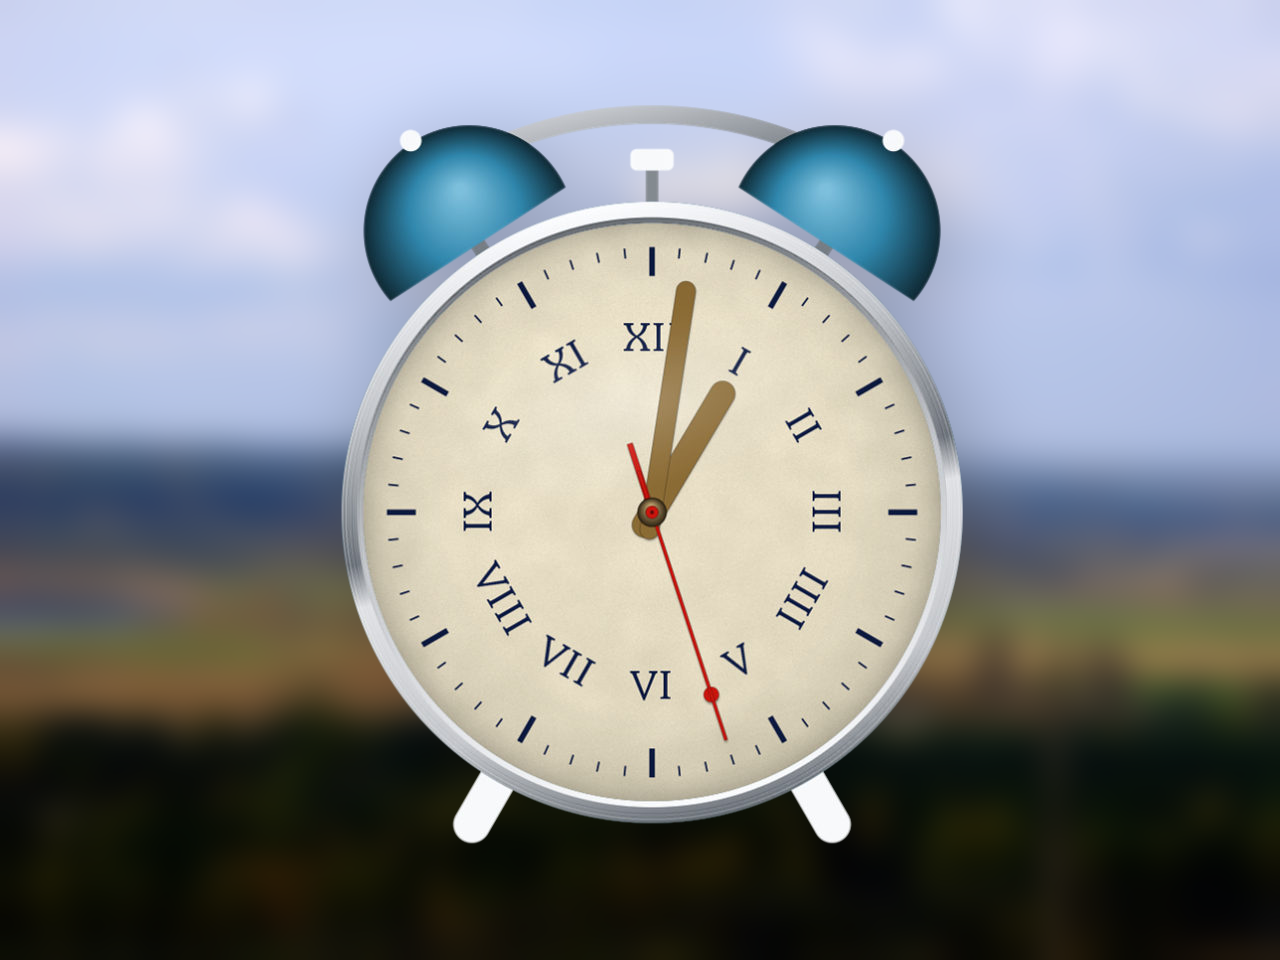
1:01:27
